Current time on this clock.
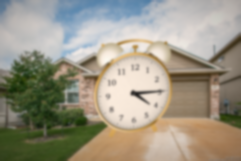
4:15
